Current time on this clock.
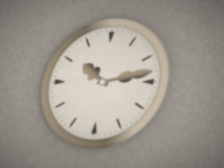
10:13
